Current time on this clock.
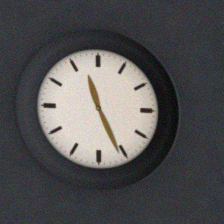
11:26
